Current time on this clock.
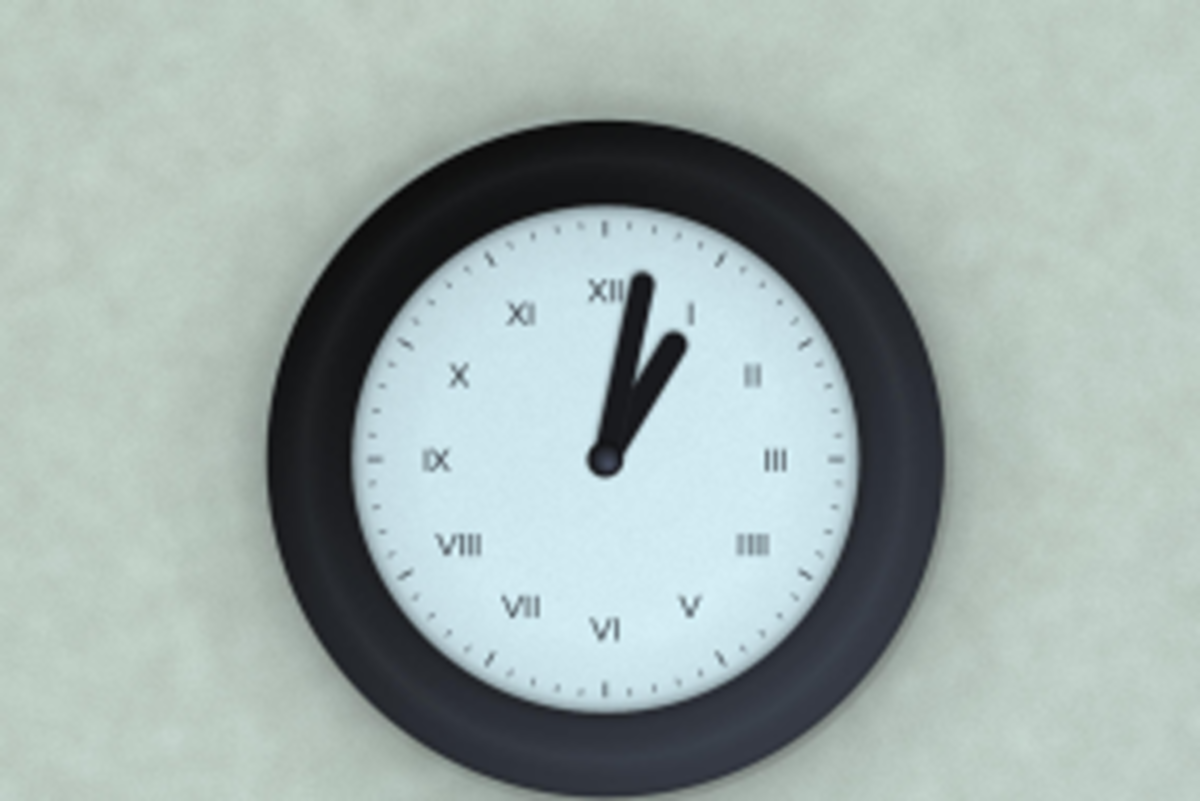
1:02
